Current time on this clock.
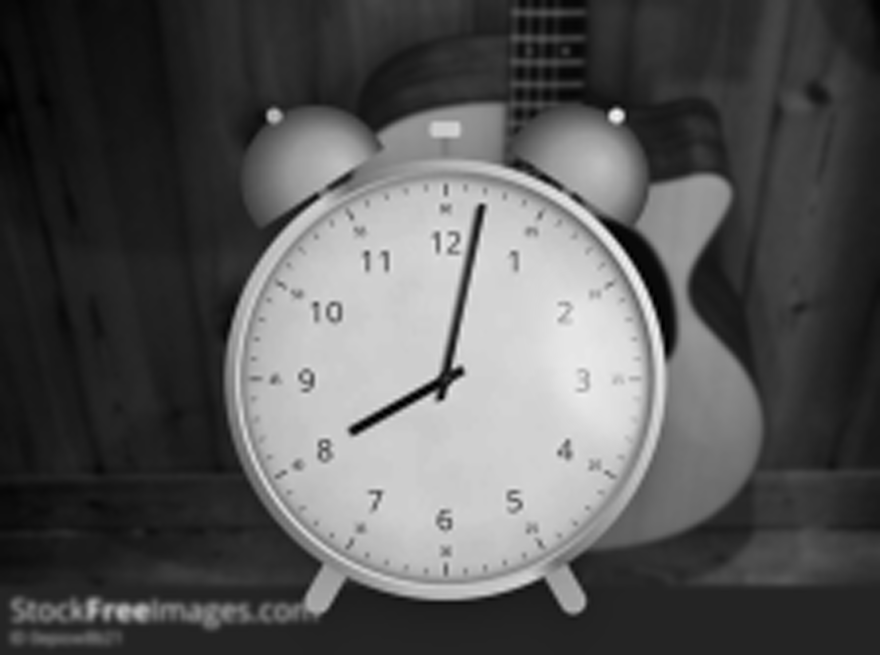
8:02
